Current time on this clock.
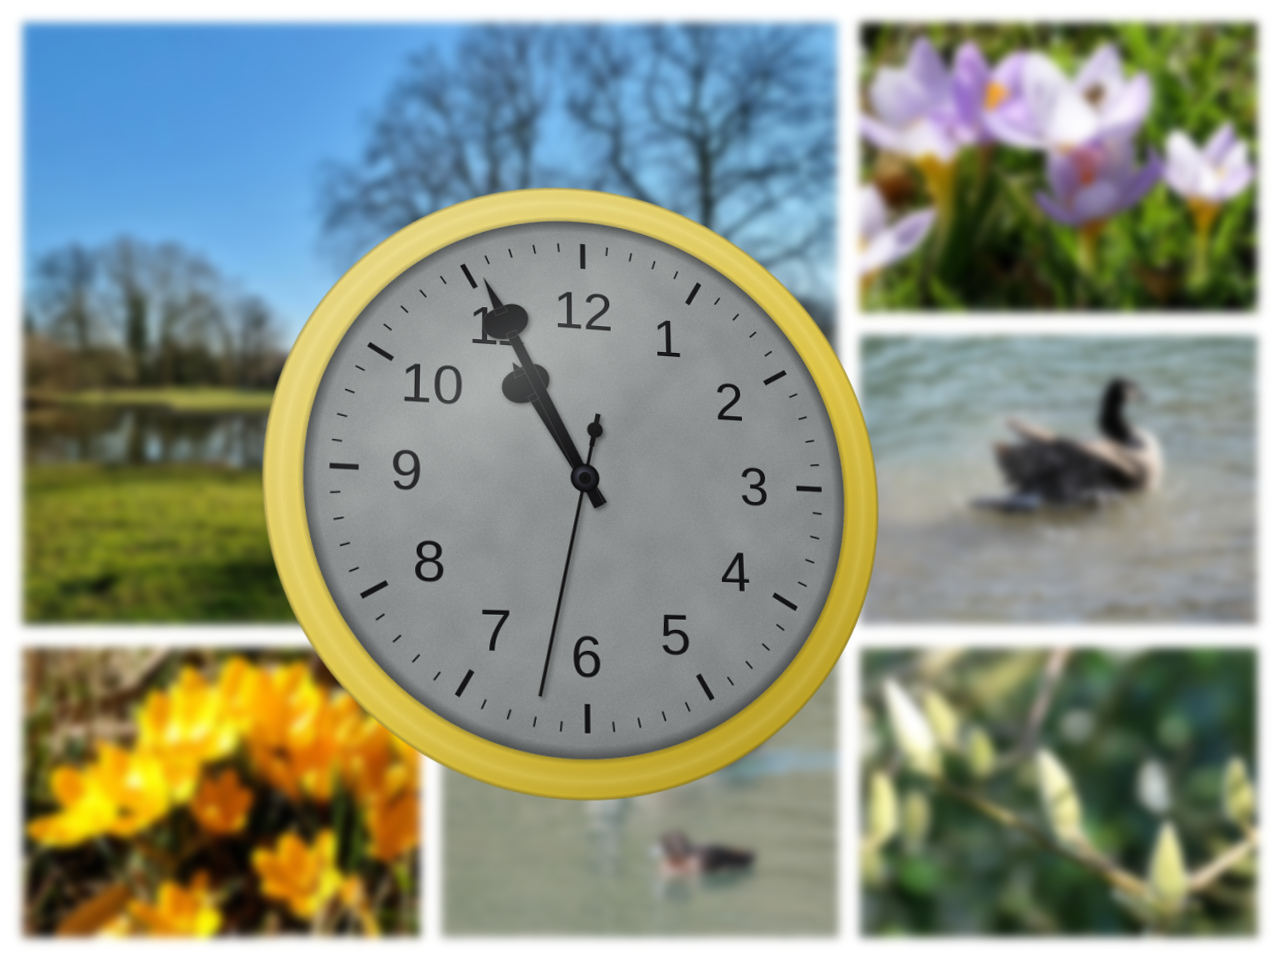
10:55:32
